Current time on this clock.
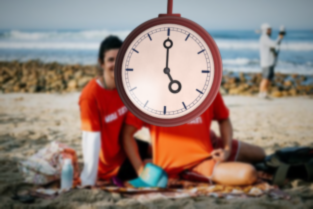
5:00
